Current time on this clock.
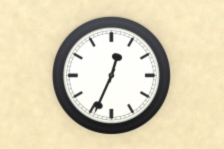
12:34
